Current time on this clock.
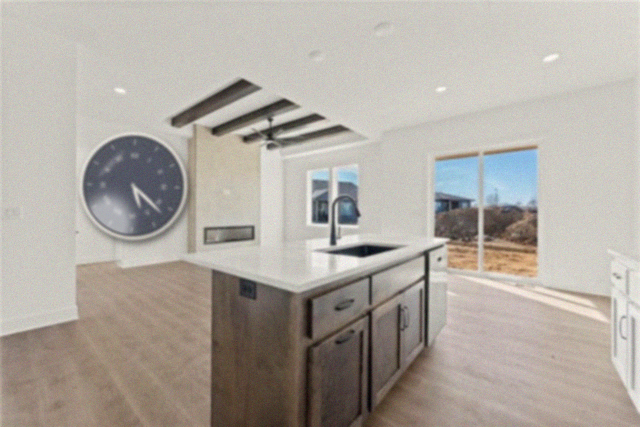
5:22
